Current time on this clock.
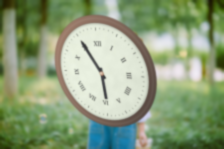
5:55
